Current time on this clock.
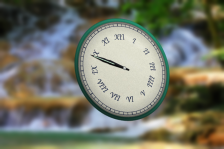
9:49
